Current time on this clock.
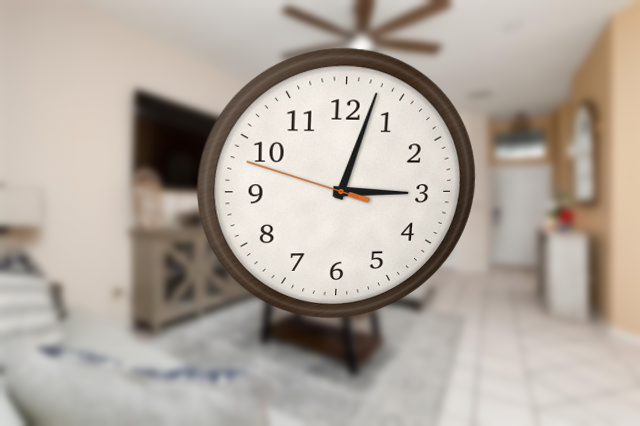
3:02:48
